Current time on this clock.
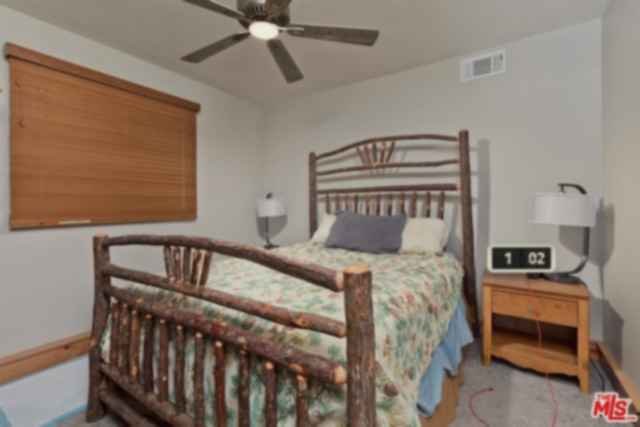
1:02
